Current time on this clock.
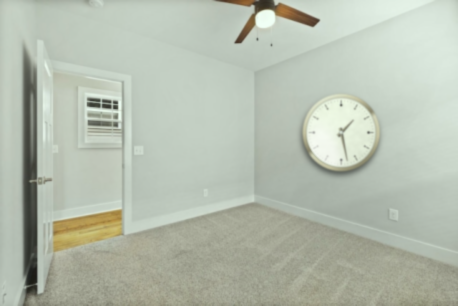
1:28
